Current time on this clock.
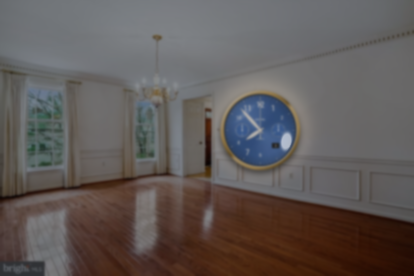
7:53
